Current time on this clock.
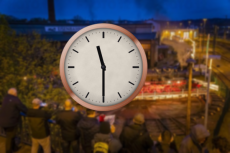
11:30
